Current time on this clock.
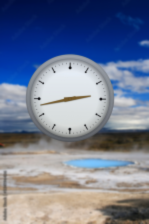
2:43
